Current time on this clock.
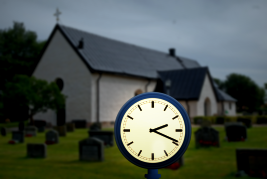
2:19
